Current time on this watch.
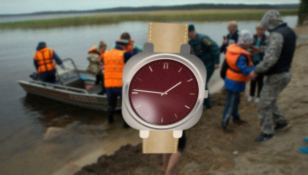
1:46
